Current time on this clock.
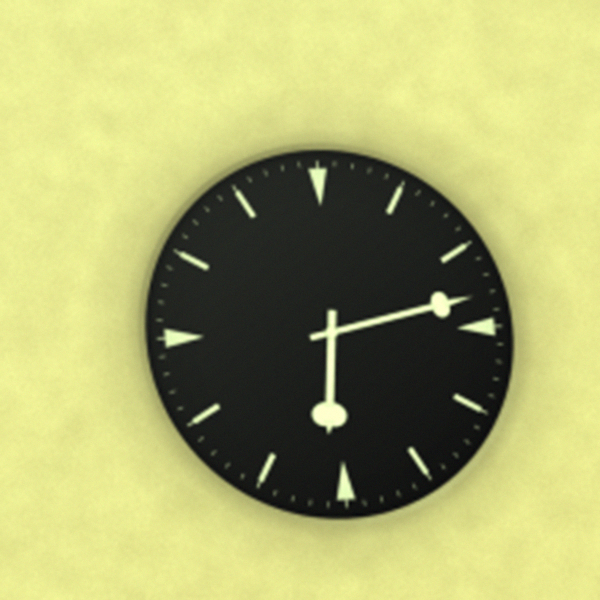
6:13
